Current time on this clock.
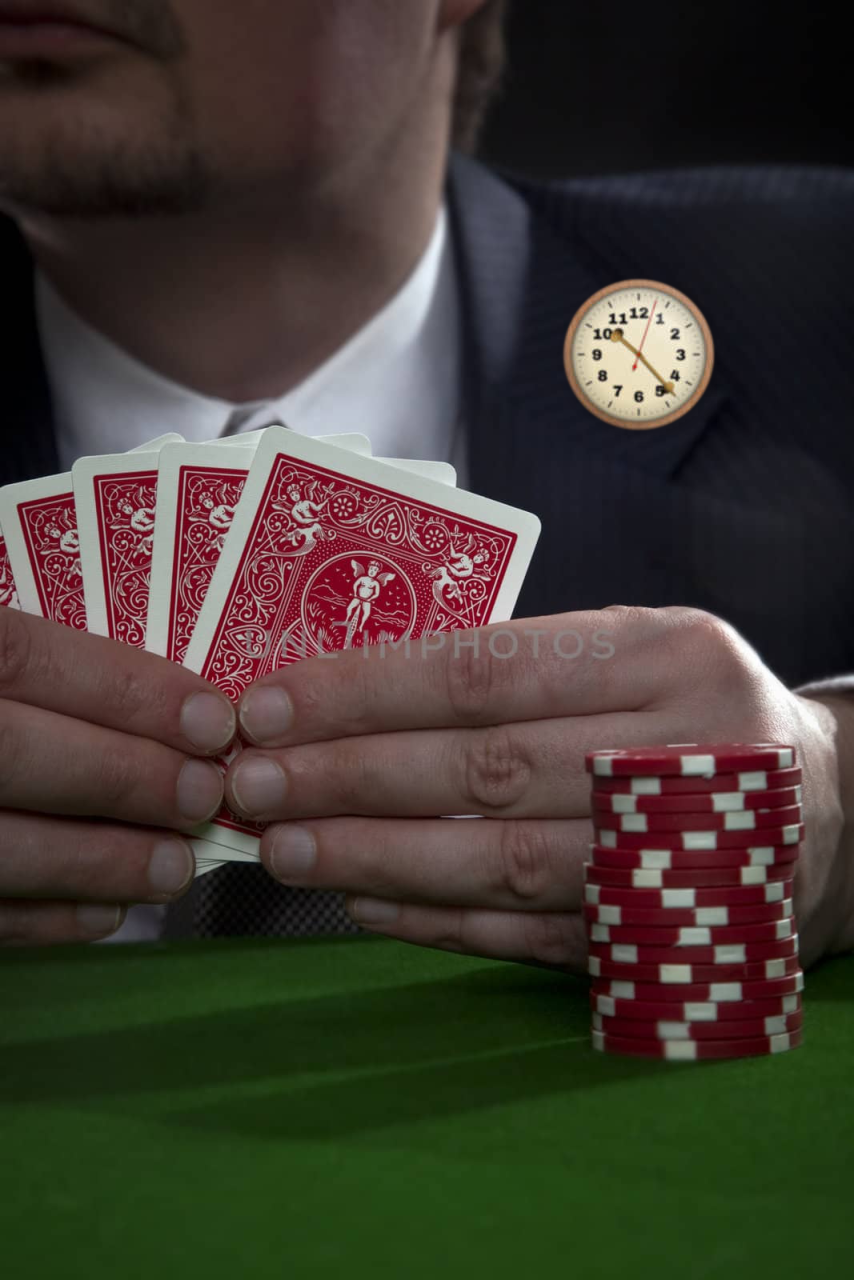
10:23:03
